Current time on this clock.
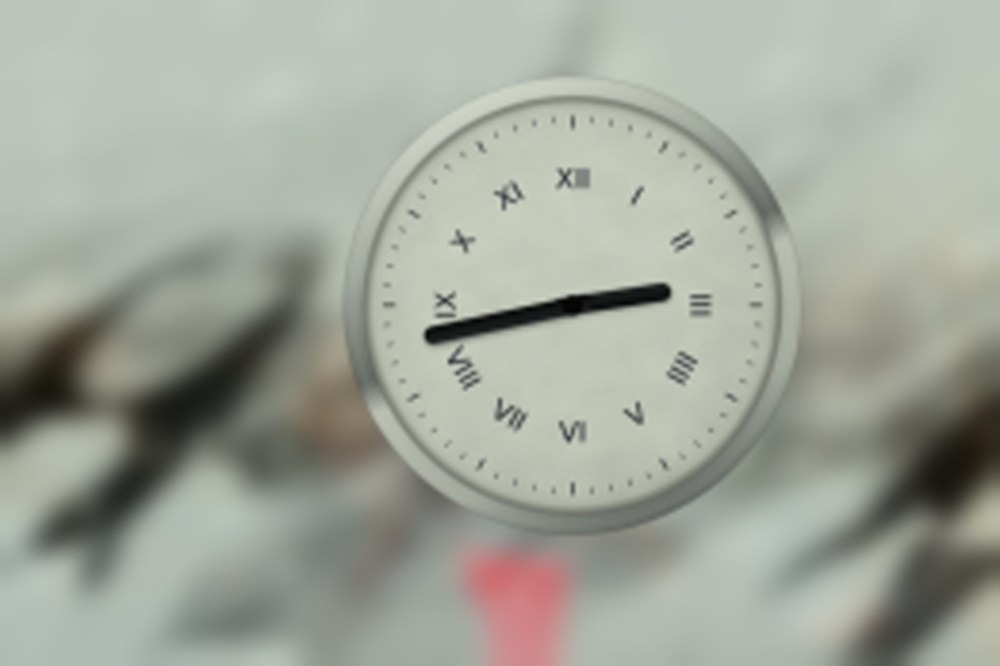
2:43
